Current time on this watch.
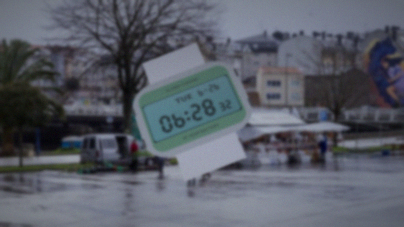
6:28
